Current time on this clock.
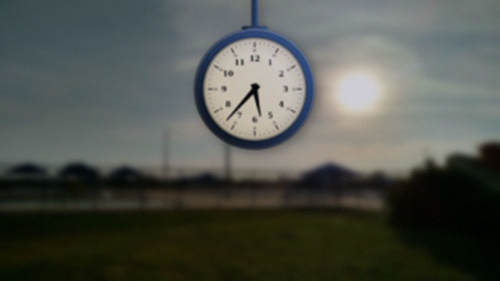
5:37
